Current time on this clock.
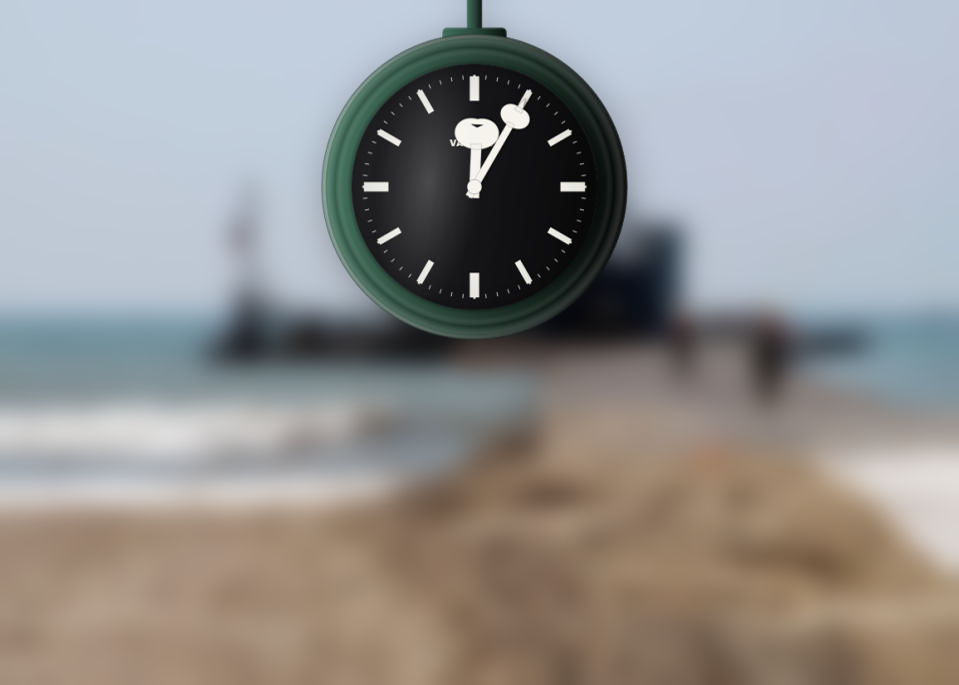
12:05
